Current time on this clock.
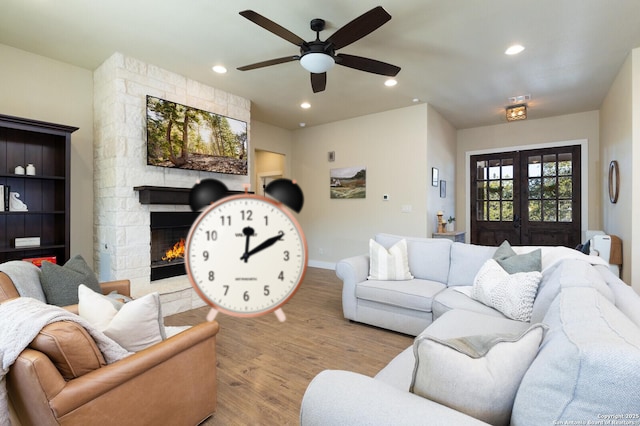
12:10
